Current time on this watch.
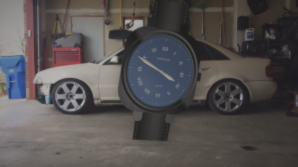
3:49
